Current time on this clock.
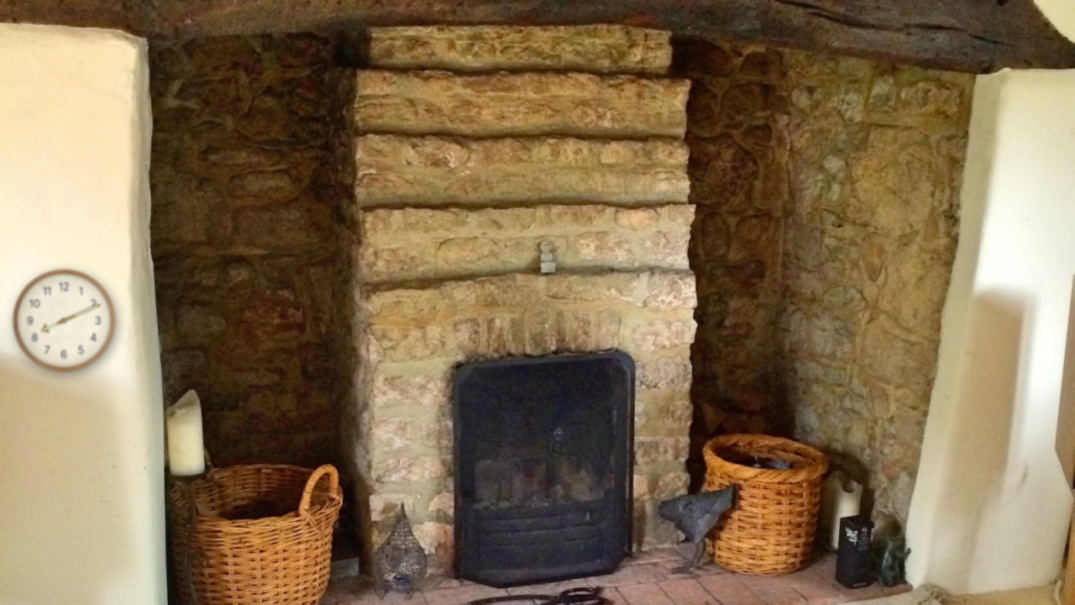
8:11
